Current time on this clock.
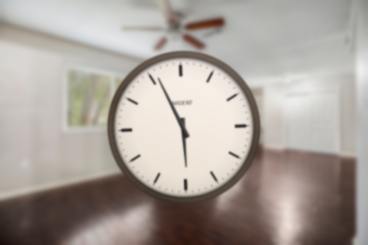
5:56
